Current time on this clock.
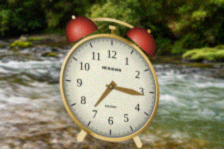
7:16
